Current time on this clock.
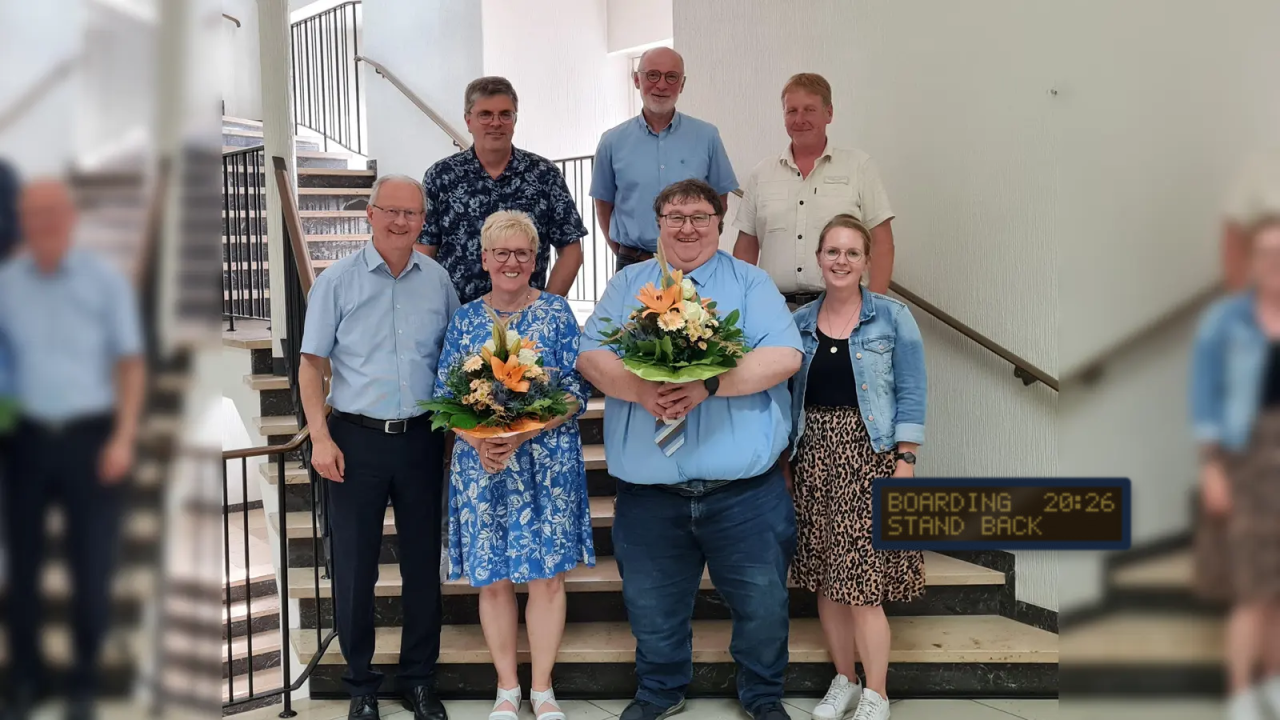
20:26
